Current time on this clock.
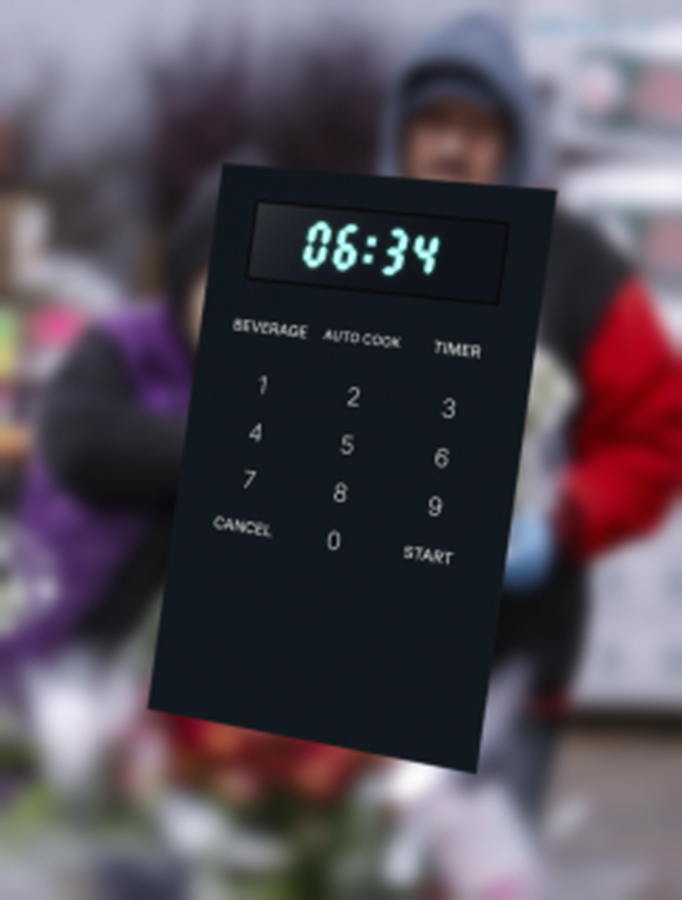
6:34
